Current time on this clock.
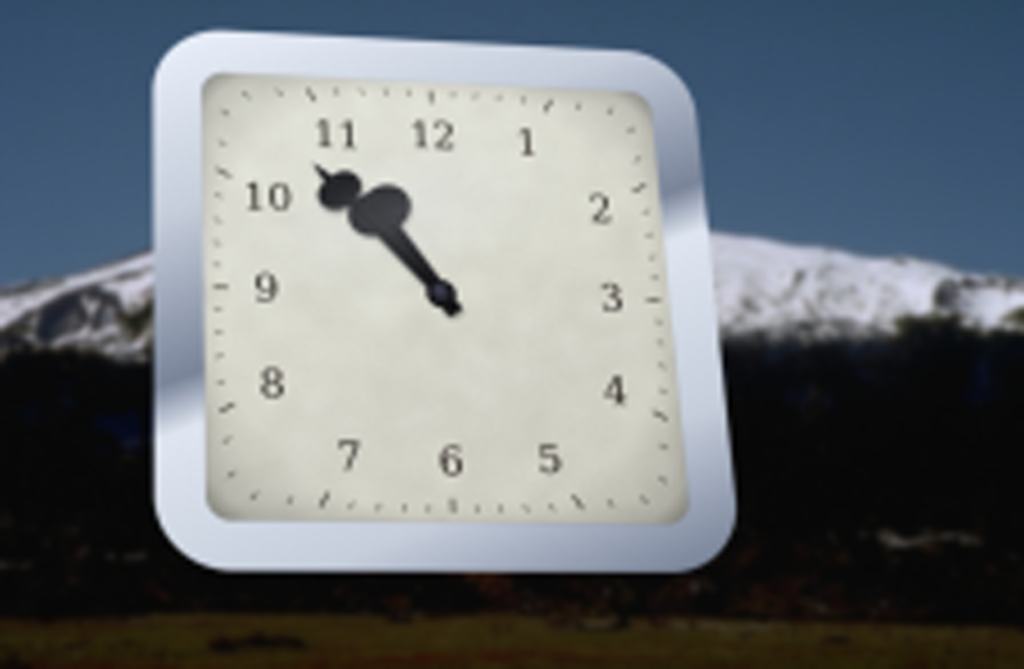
10:53
